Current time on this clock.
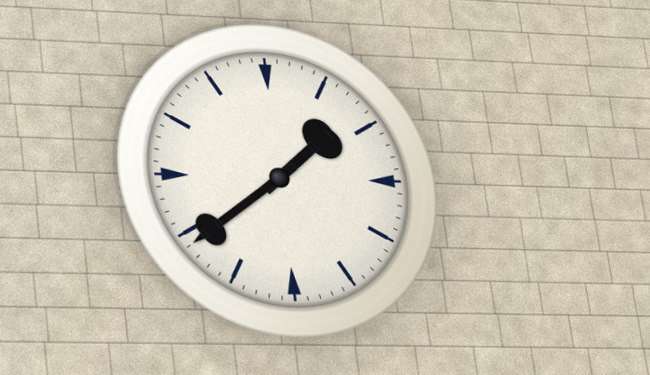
1:39
